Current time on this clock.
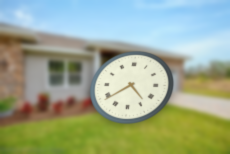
4:39
